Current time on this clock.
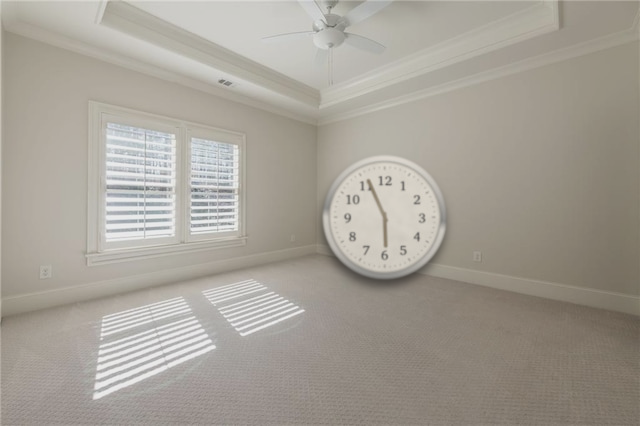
5:56
